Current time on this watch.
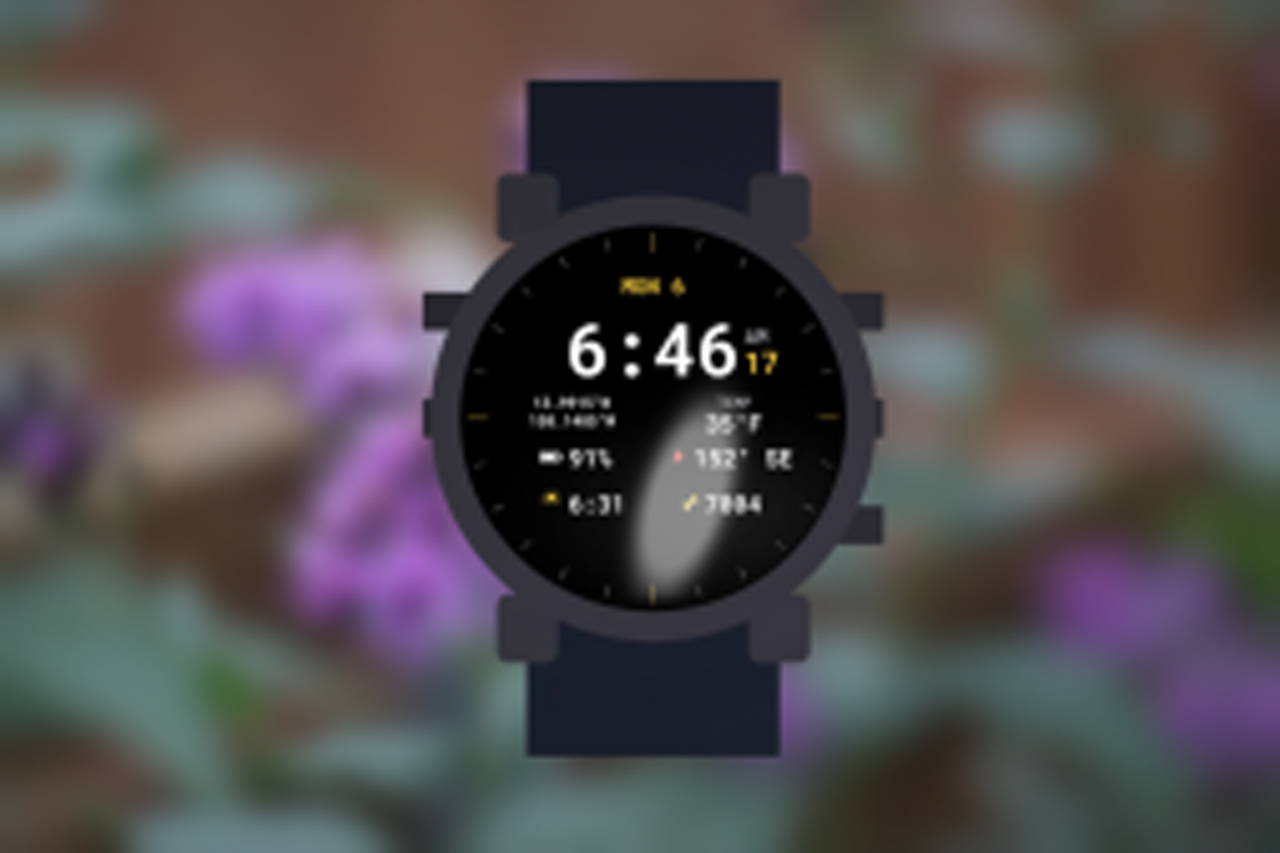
6:46
